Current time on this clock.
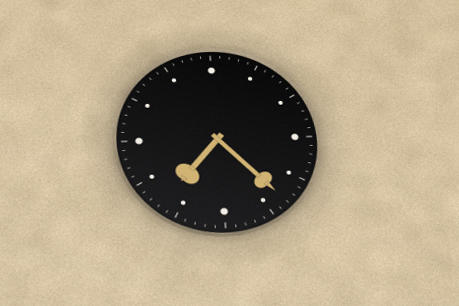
7:23
